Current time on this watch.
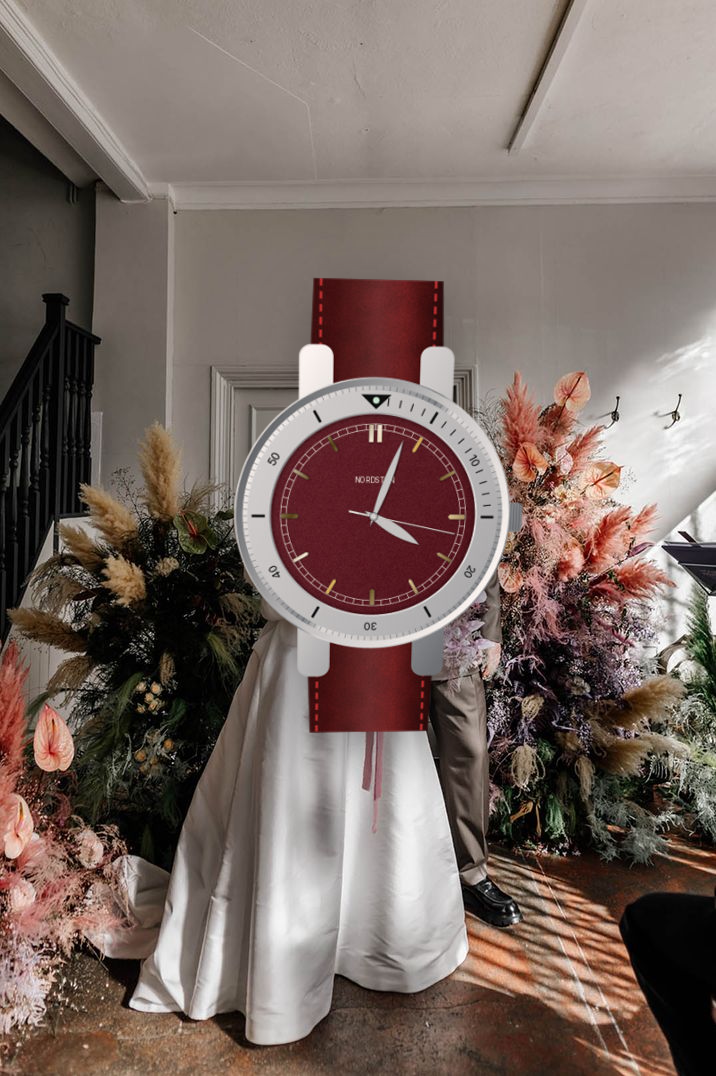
4:03:17
